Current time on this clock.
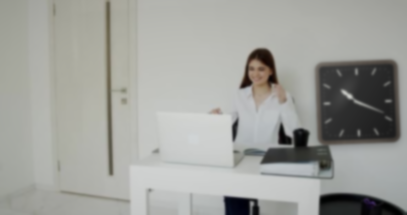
10:19
